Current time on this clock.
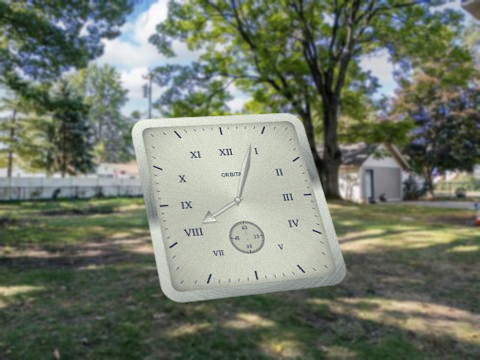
8:04
